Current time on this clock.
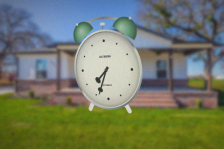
7:34
